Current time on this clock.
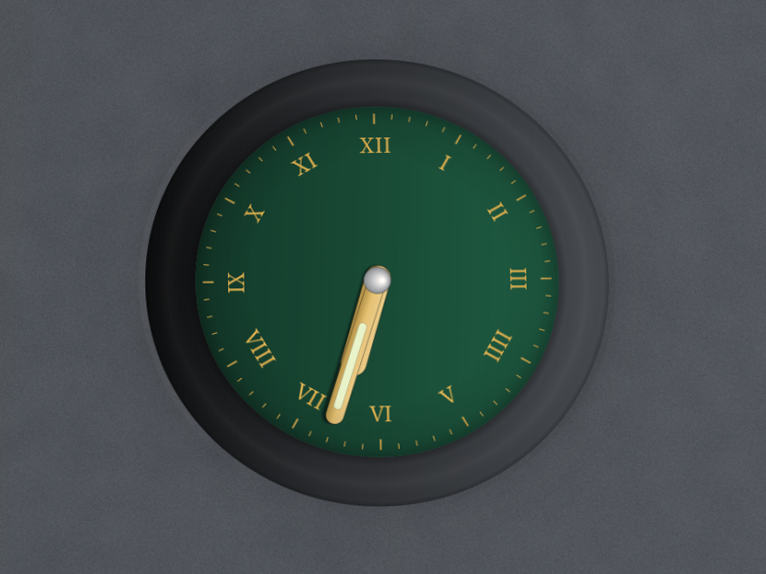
6:33
